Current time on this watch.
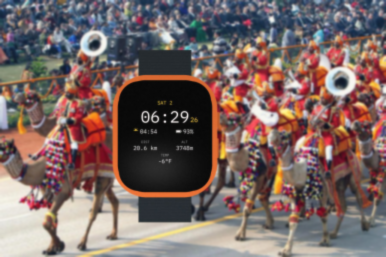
6:29
